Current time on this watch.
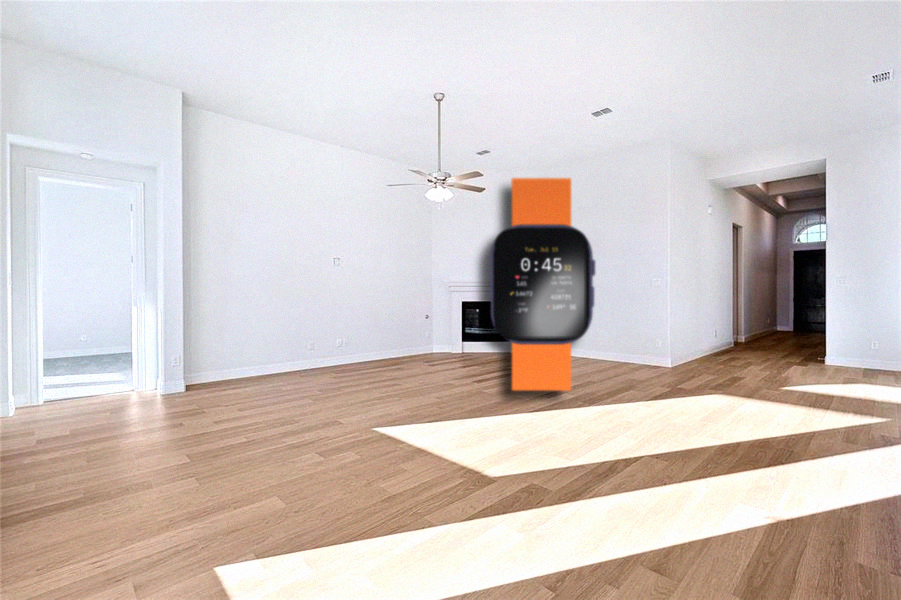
0:45
